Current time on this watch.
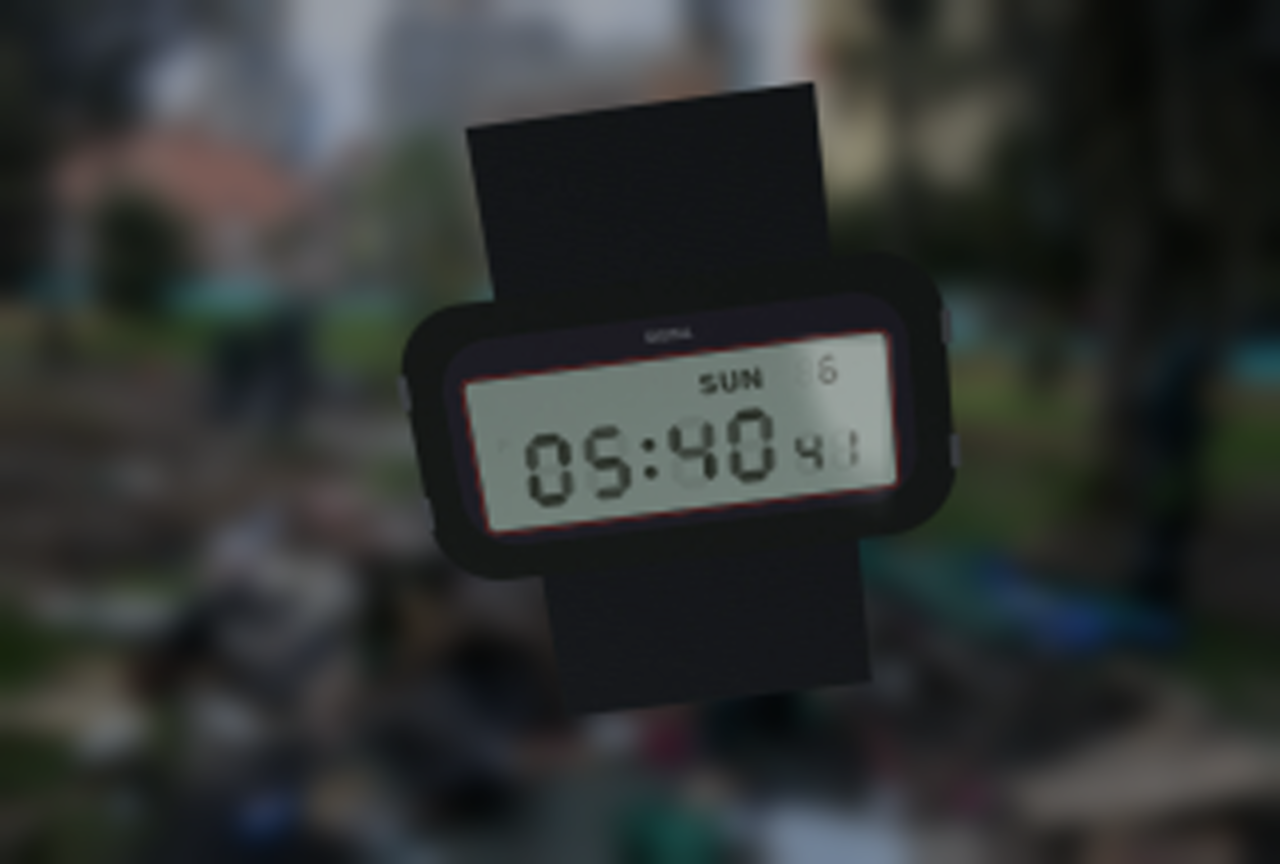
5:40:41
